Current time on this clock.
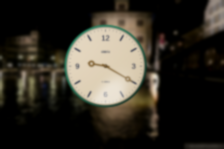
9:20
